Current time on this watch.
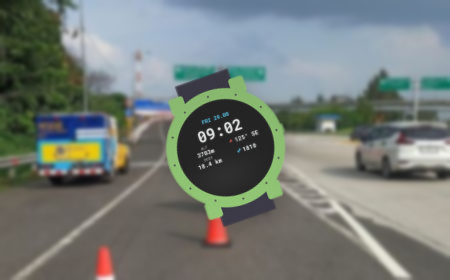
9:02
